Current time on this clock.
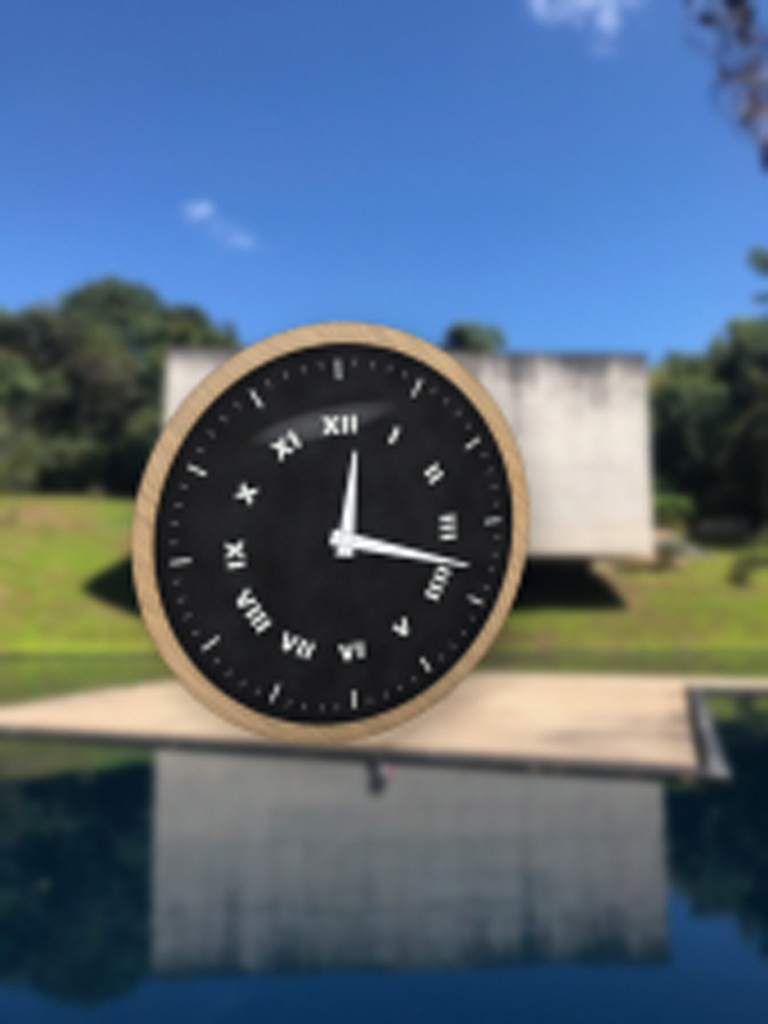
12:18
